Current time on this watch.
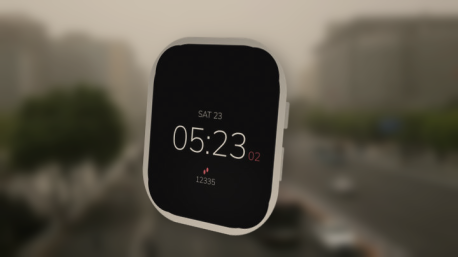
5:23:02
